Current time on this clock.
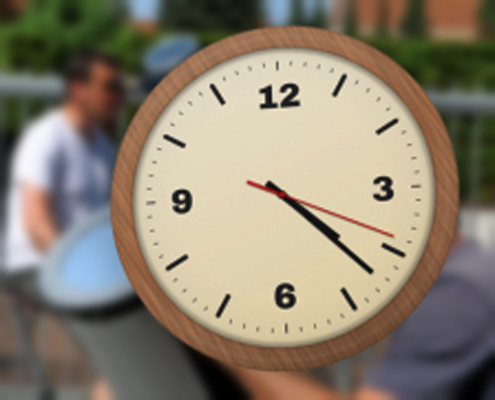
4:22:19
